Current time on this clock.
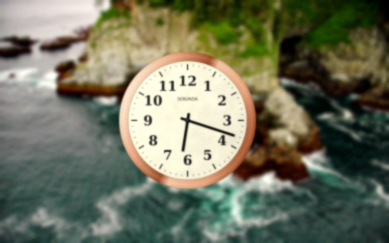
6:18
